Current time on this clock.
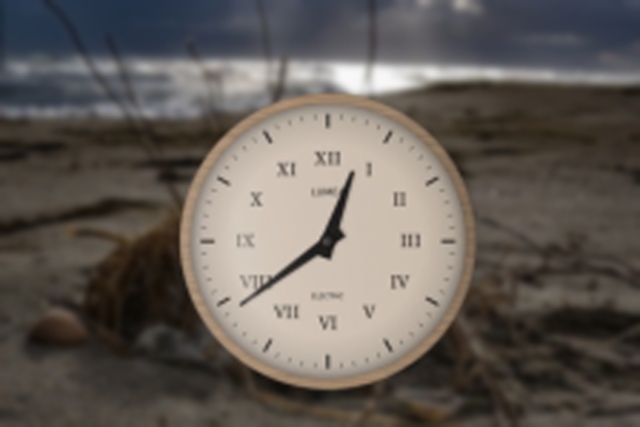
12:39
